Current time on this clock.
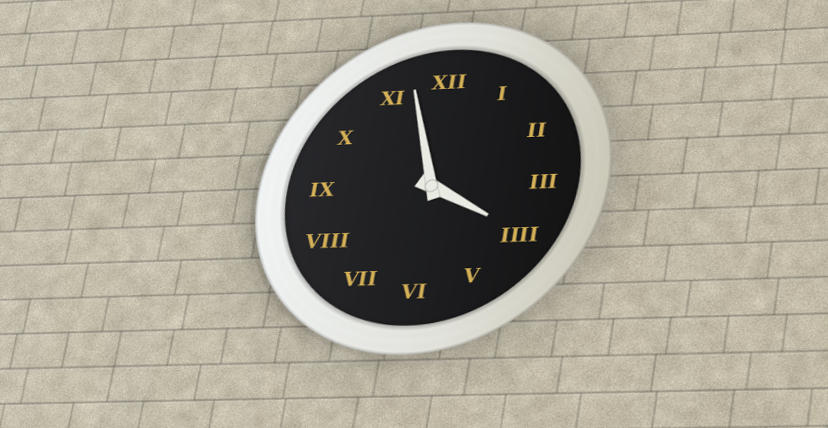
3:57
